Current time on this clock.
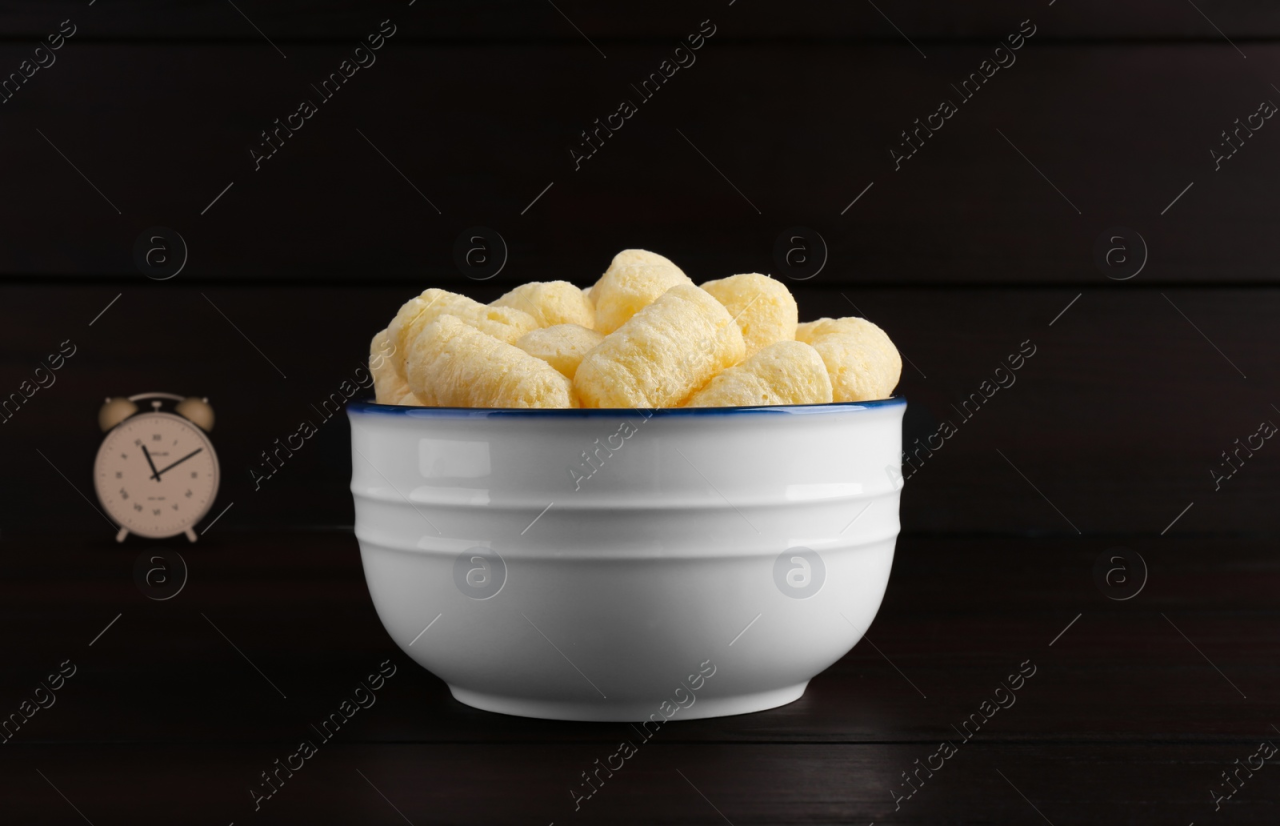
11:10
